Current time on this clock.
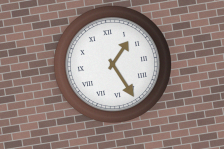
1:26
